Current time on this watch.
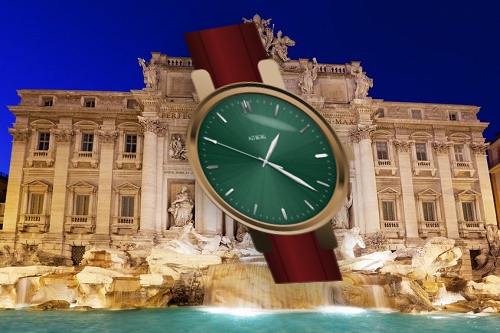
1:21:50
